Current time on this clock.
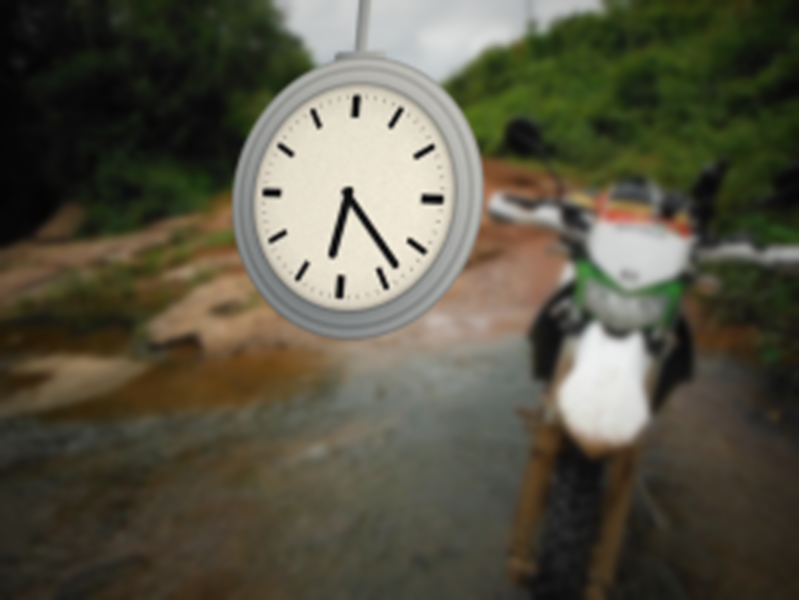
6:23
